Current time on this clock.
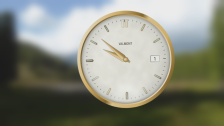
9:52
